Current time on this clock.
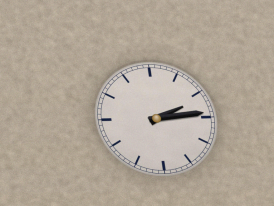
2:14
